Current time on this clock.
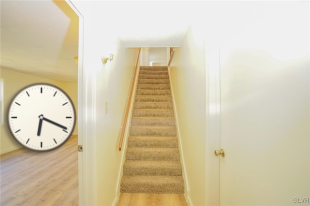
6:19
